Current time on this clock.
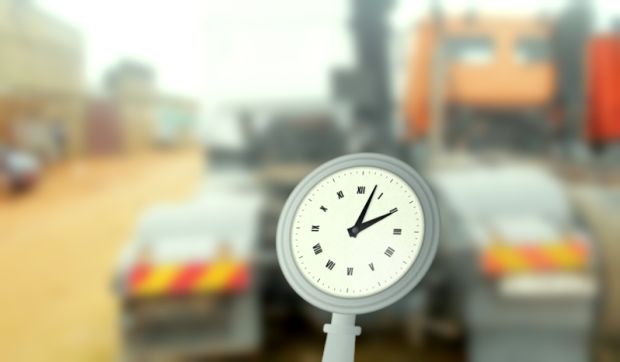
2:03
